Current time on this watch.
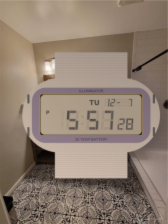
5:57:28
